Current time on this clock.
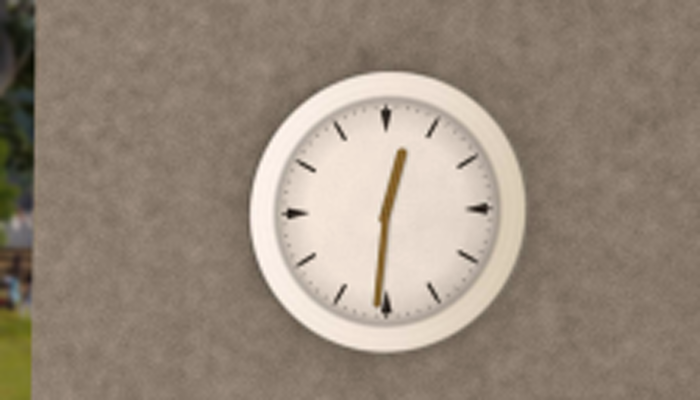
12:31
